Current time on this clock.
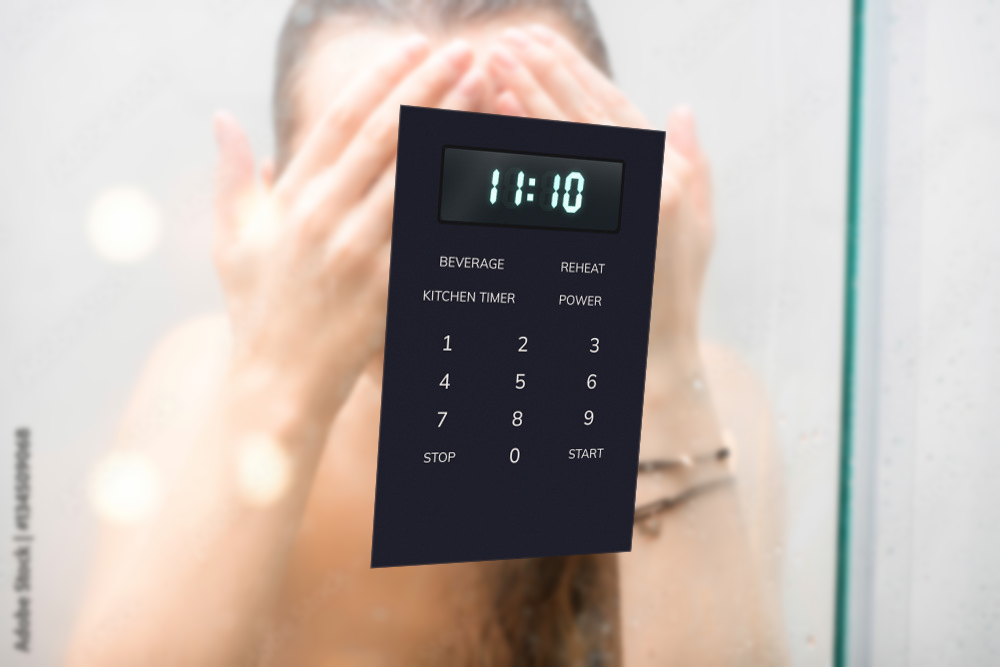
11:10
